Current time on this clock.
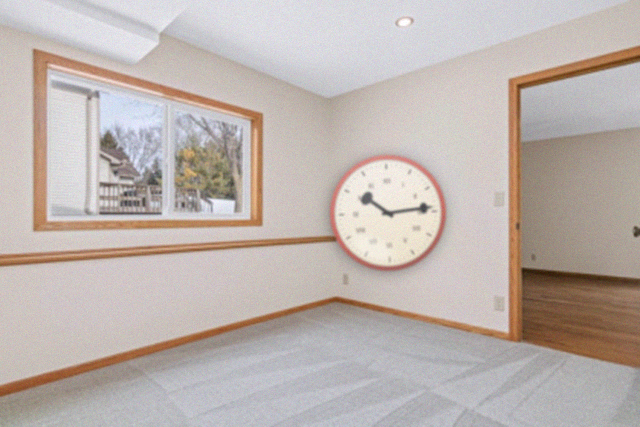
10:14
